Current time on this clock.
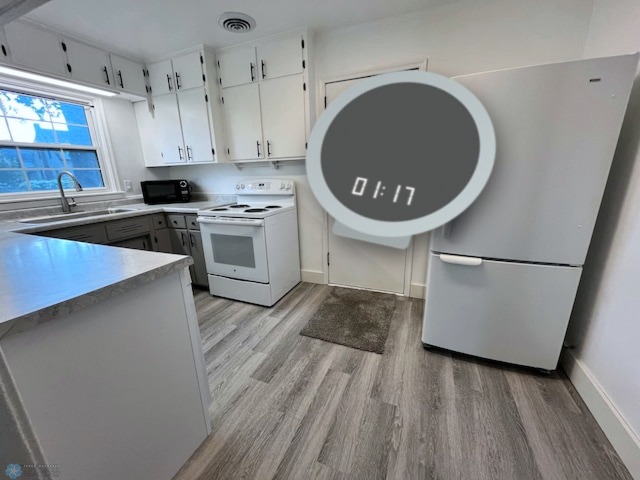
1:17
